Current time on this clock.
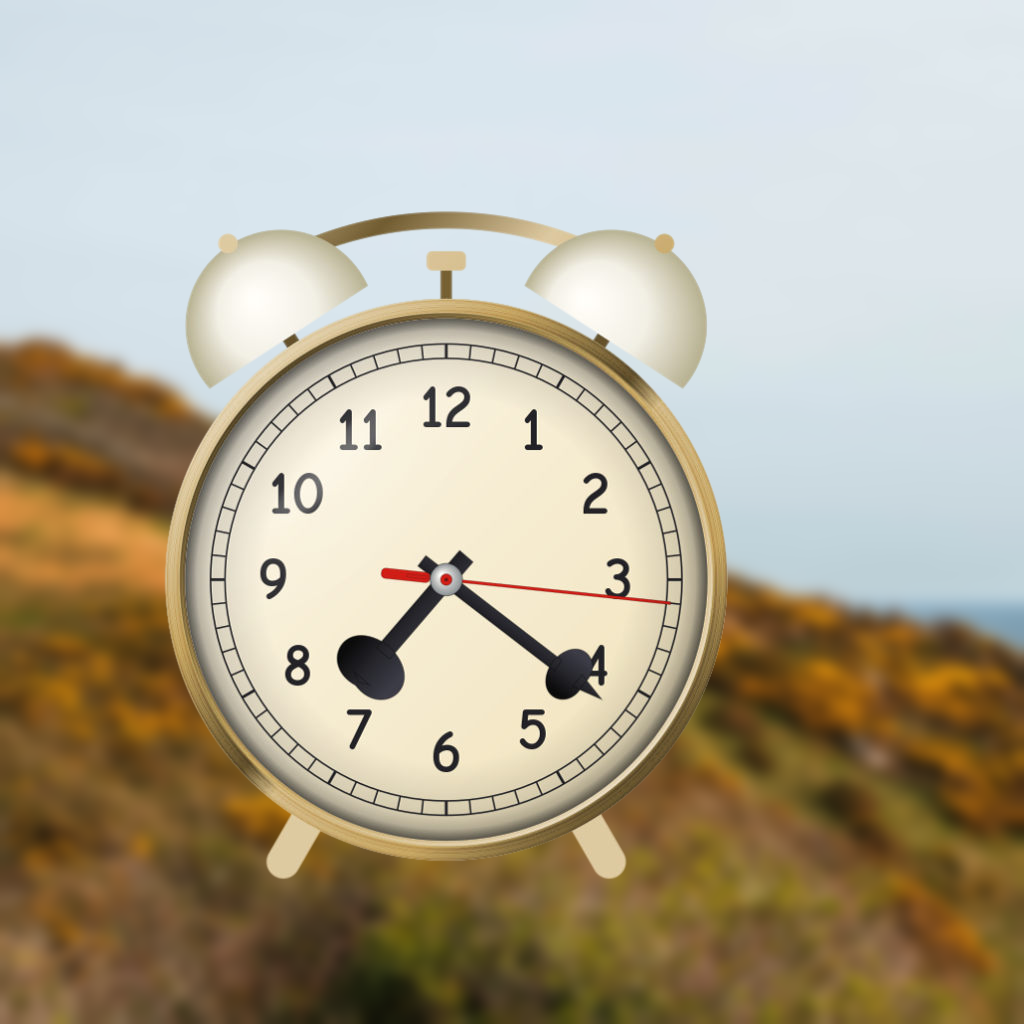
7:21:16
